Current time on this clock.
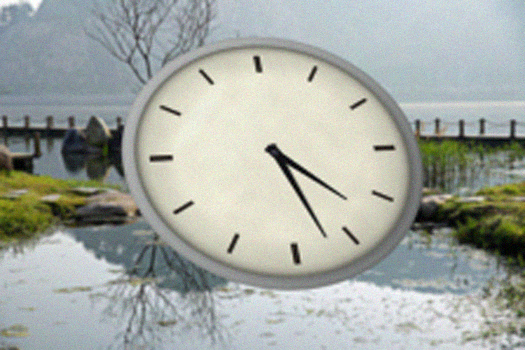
4:27
